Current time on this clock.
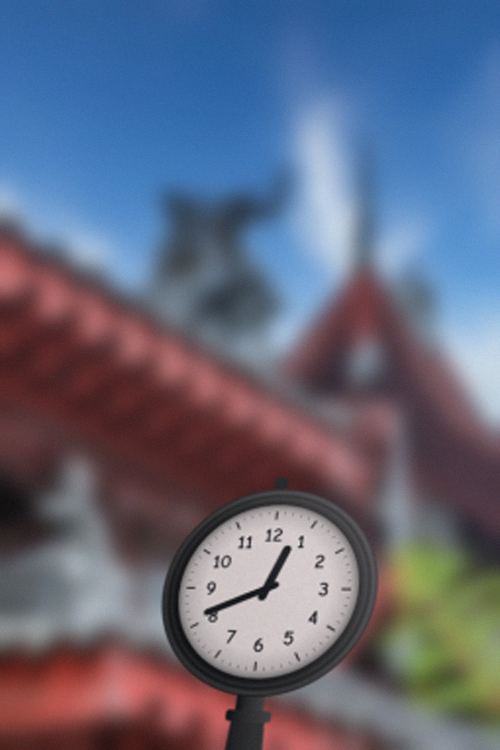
12:41
